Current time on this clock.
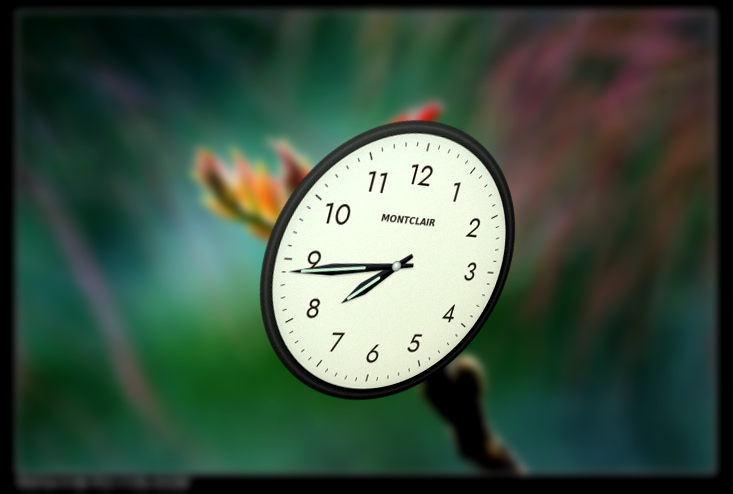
7:44
